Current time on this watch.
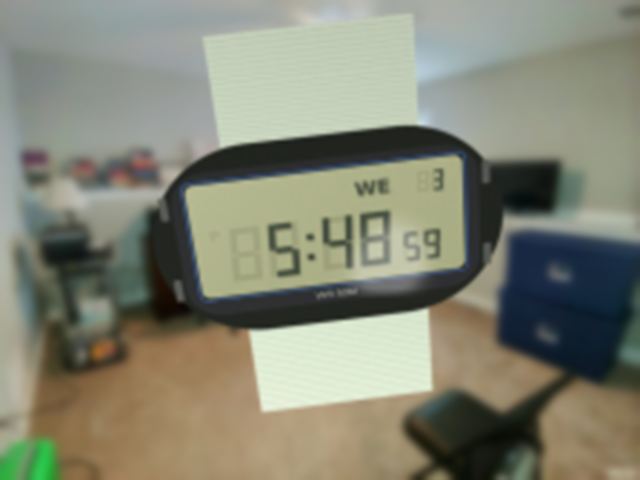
5:48:59
